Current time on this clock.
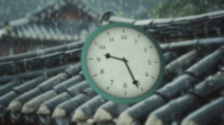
9:26
